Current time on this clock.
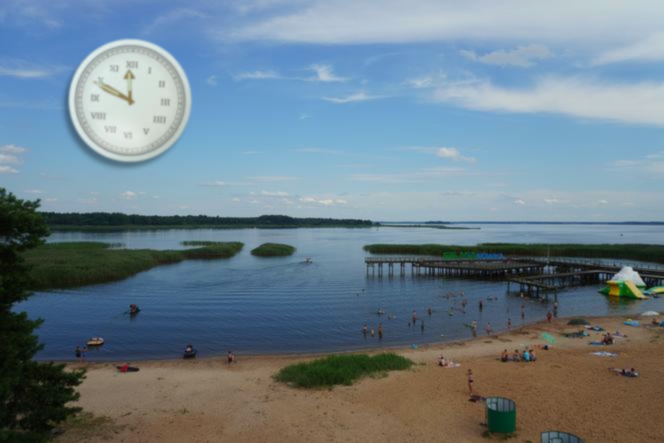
11:49
